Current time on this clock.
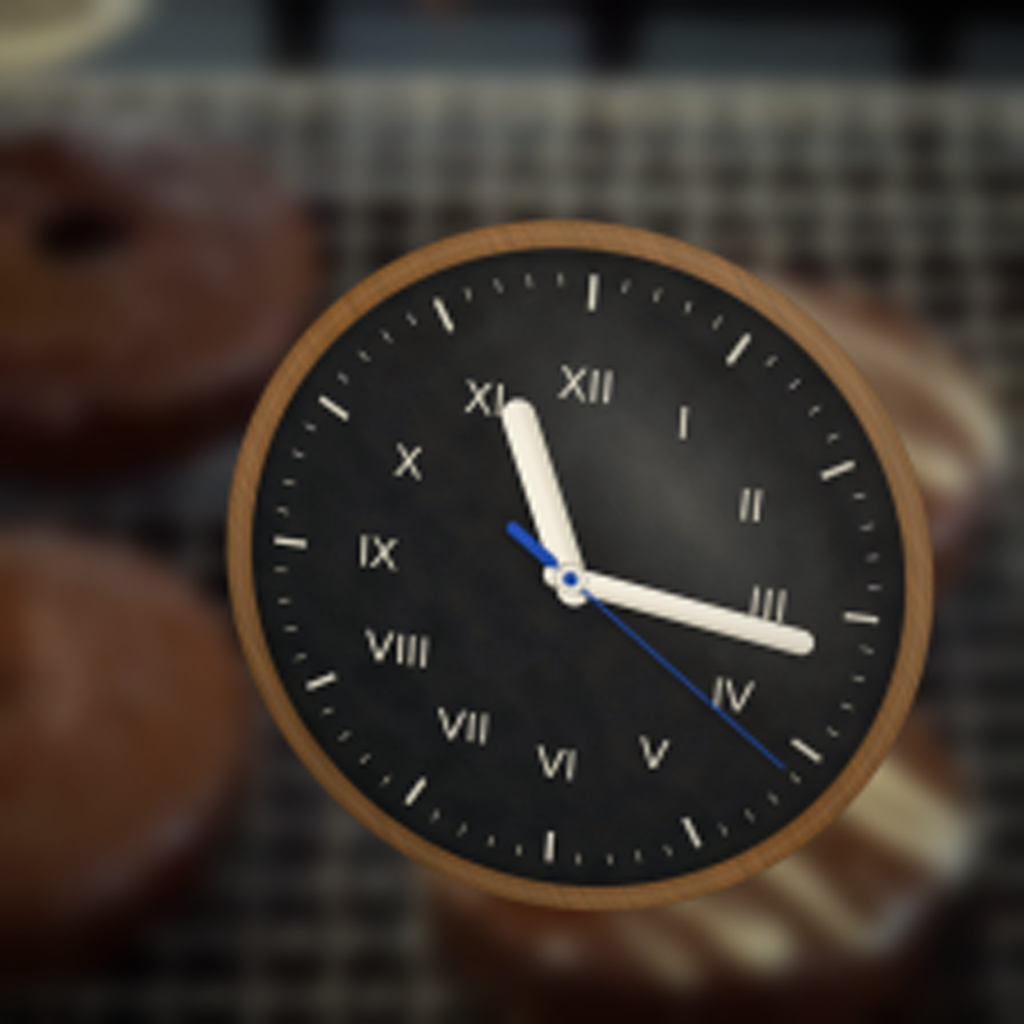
11:16:21
